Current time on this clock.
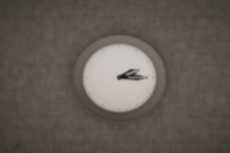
2:15
